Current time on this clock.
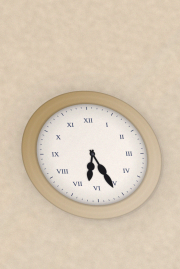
6:26
